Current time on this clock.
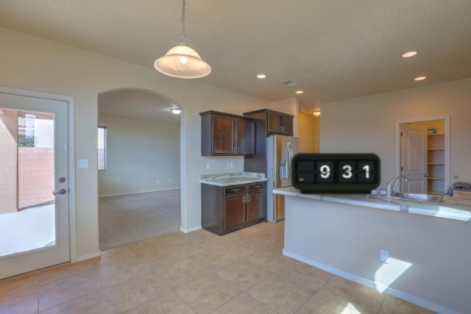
9:31
